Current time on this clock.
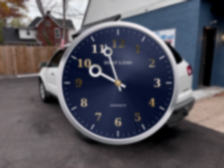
9:57
